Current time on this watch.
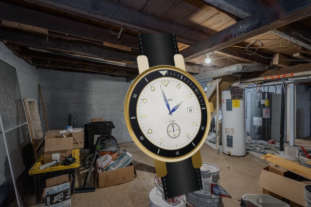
1:58
